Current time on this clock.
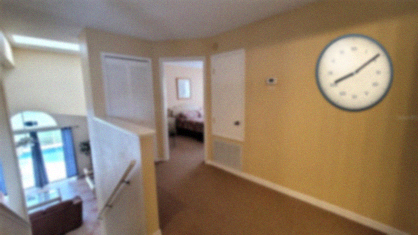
8:09
